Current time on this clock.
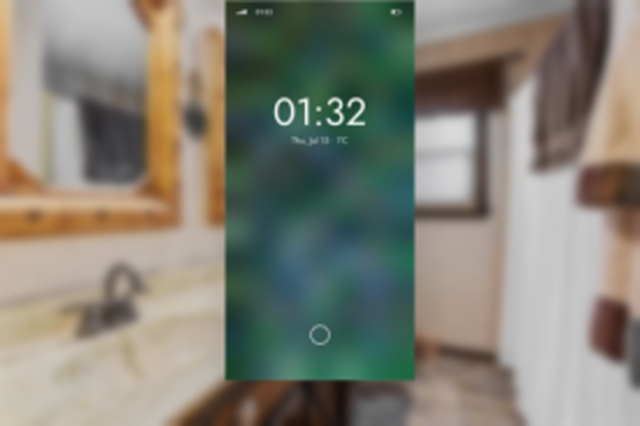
1:32
